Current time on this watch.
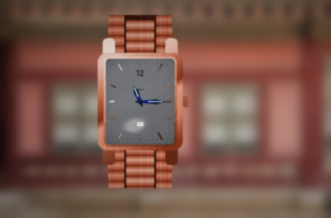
11:15
